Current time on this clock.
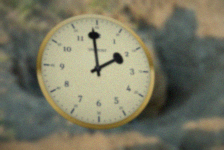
1:59
